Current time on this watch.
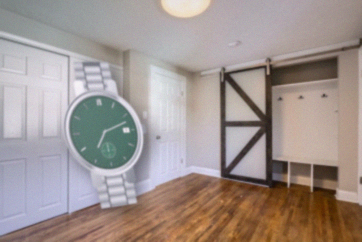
7:12
